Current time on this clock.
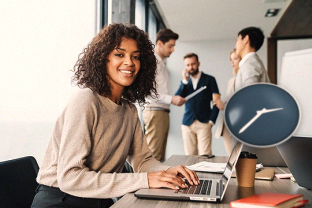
2:37
